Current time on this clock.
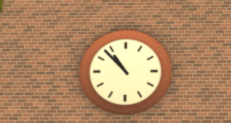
10:53
